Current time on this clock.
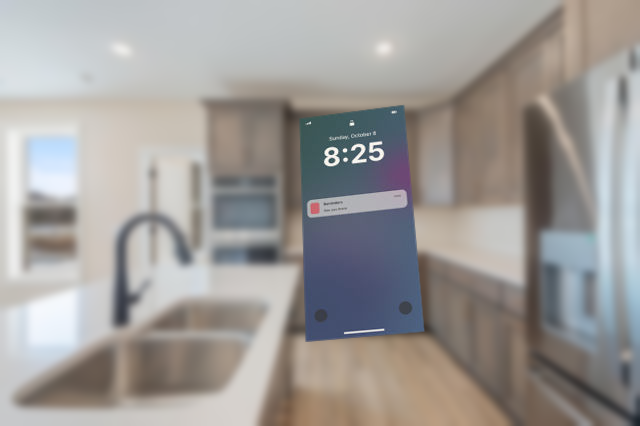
8:25
